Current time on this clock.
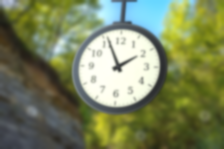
1:56
